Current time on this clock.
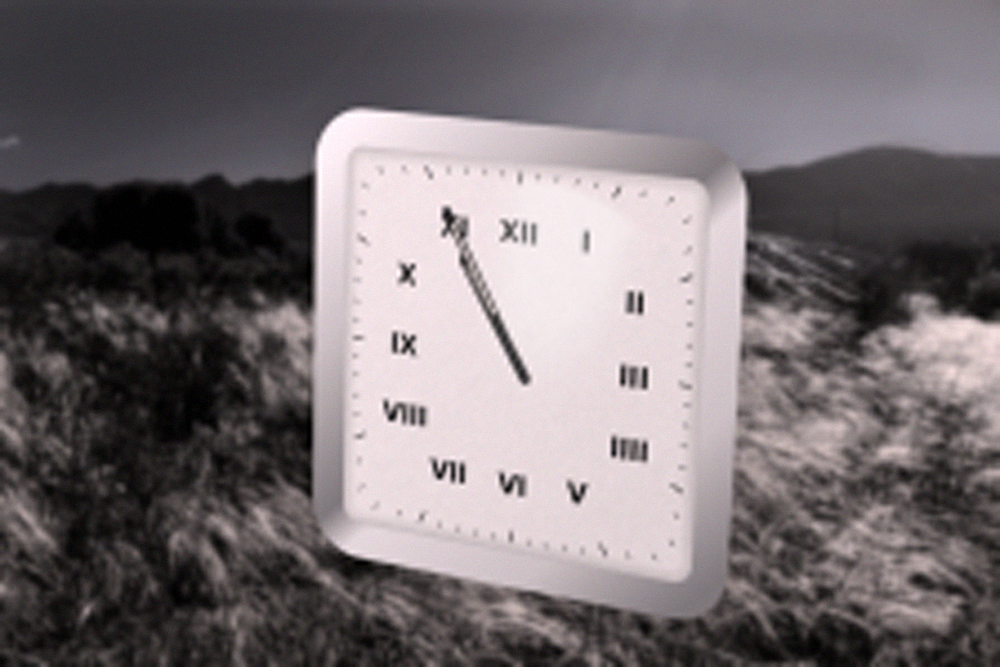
10:55
